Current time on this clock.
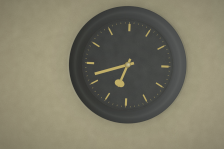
6:42
